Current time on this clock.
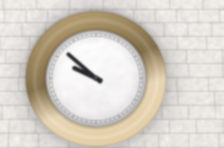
9:52
